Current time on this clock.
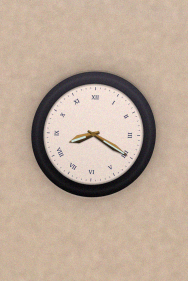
8:20
